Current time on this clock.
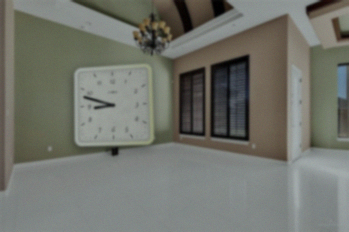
8:48
